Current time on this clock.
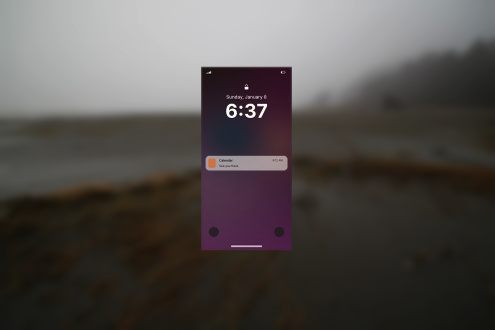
6:37
